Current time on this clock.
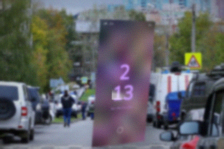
2:13
